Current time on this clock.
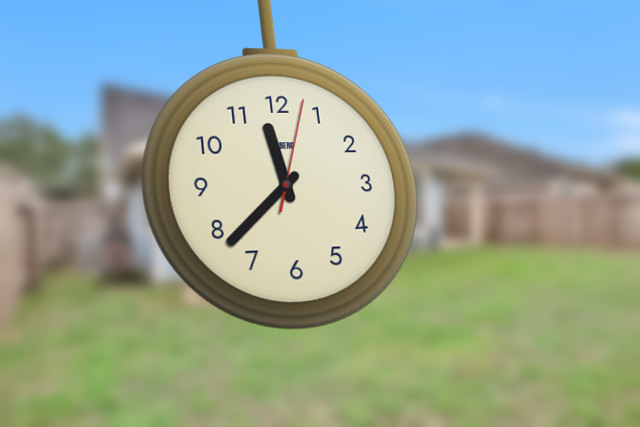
11:38:03
